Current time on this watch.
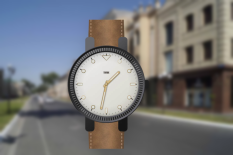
1:32
